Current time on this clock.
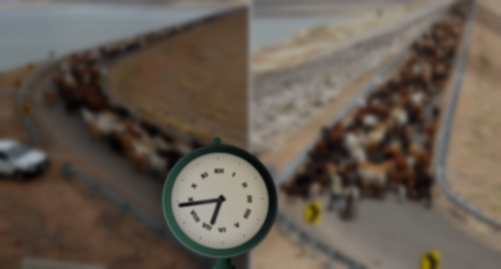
6:44
